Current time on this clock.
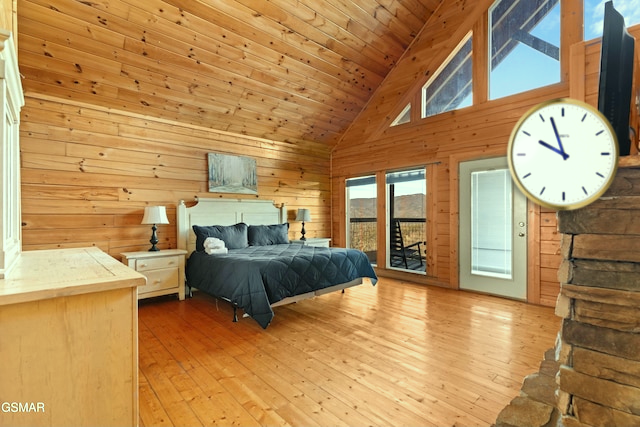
9:57
